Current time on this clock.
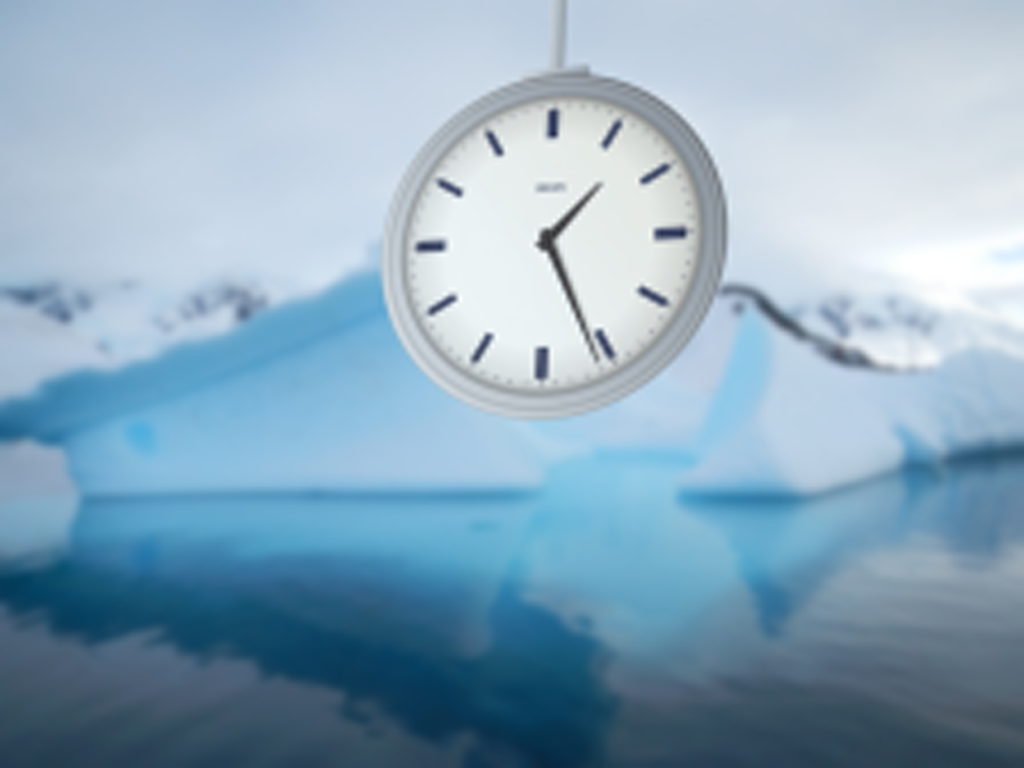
1:26
